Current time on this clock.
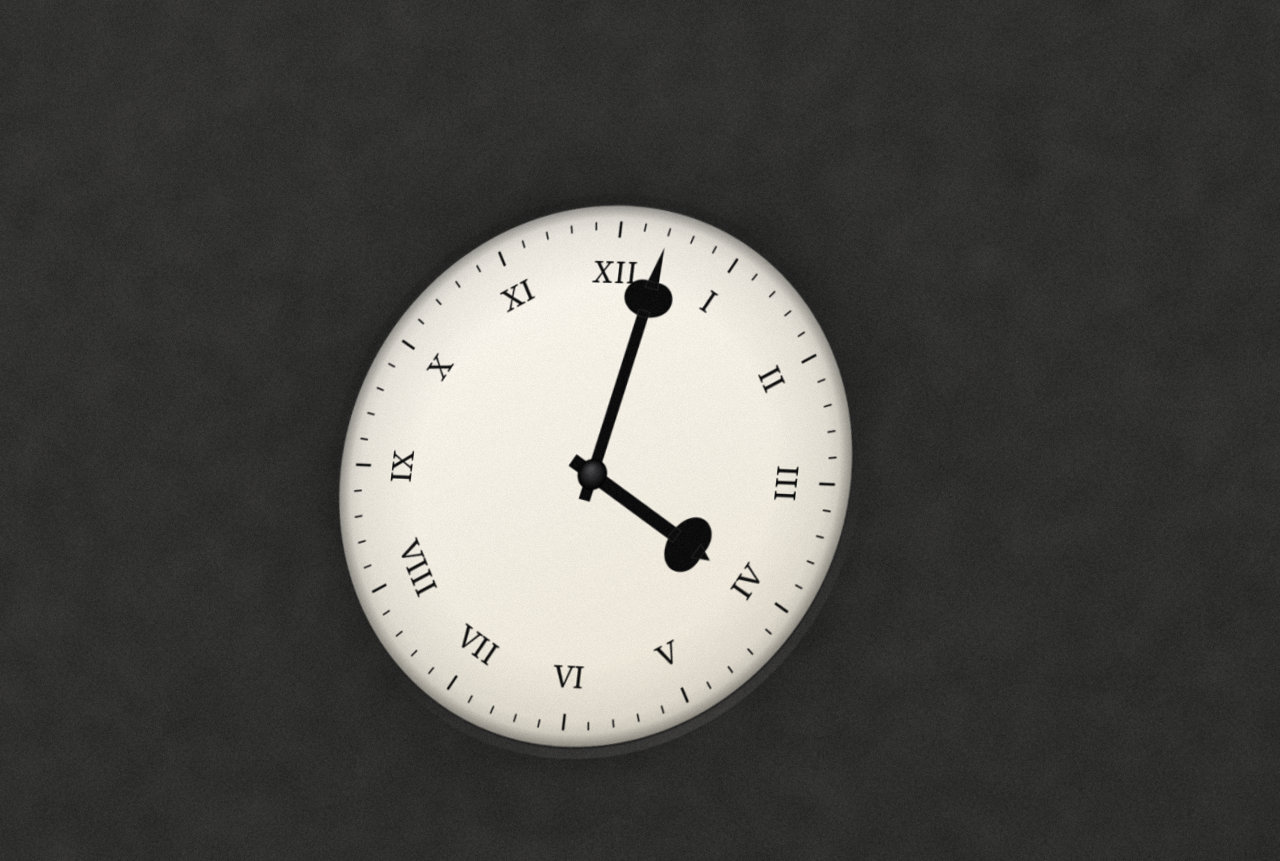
4:02
